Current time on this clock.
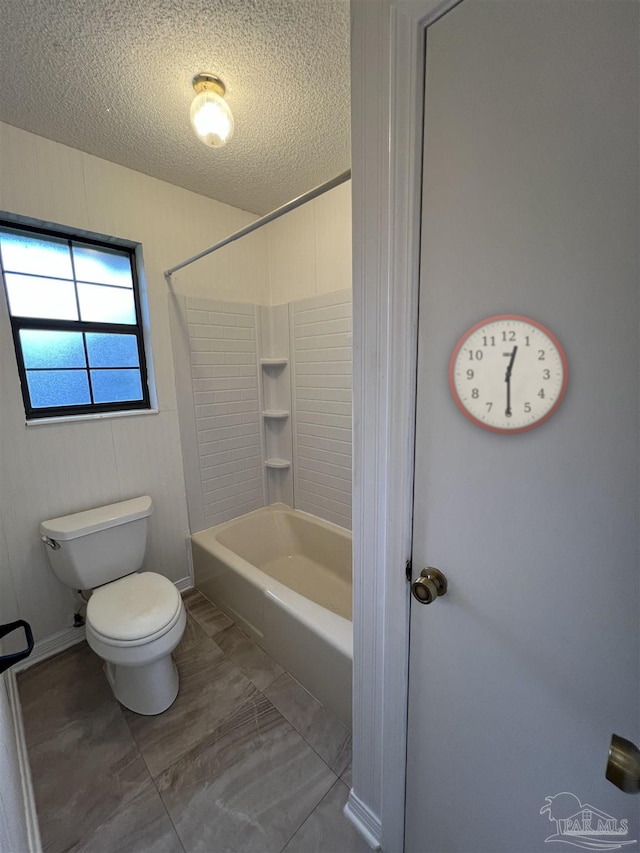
12:30
